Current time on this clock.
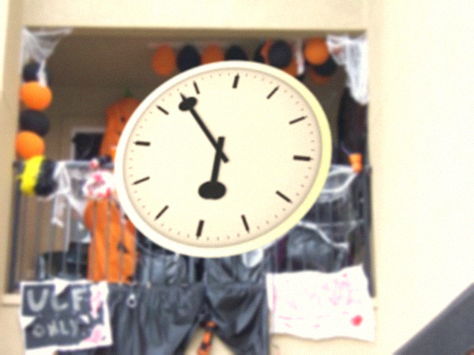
5:53
